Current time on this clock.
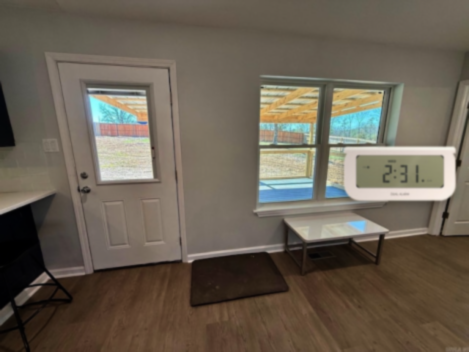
2:31
